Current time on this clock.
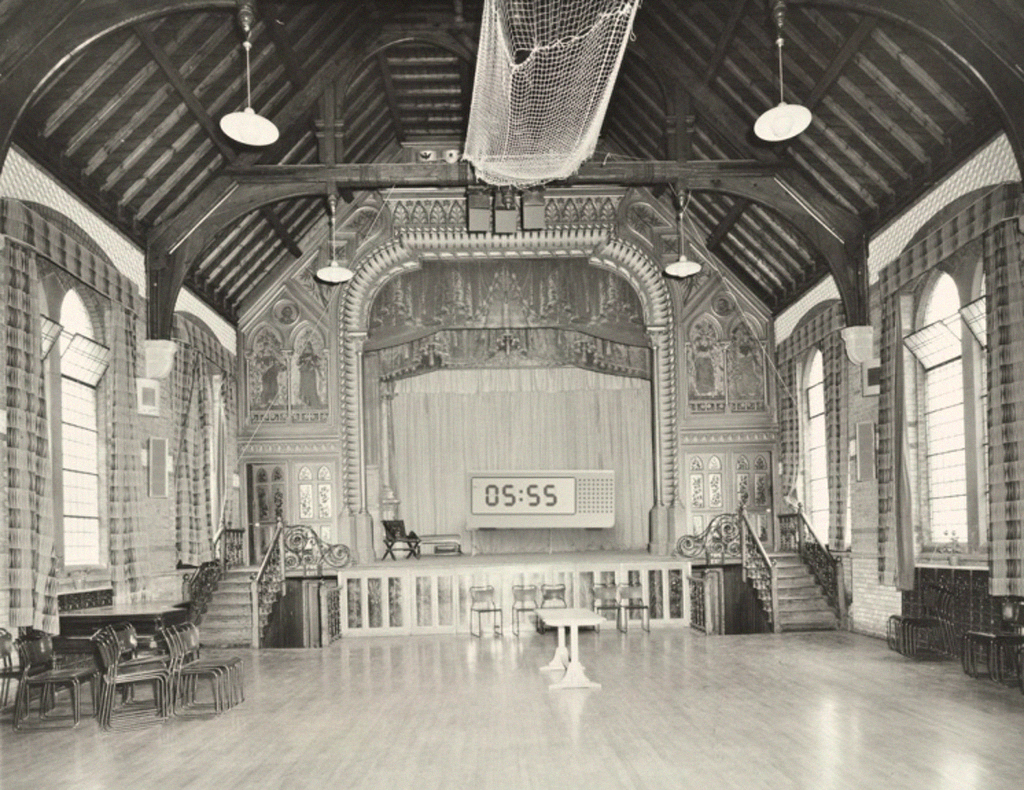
5:55
